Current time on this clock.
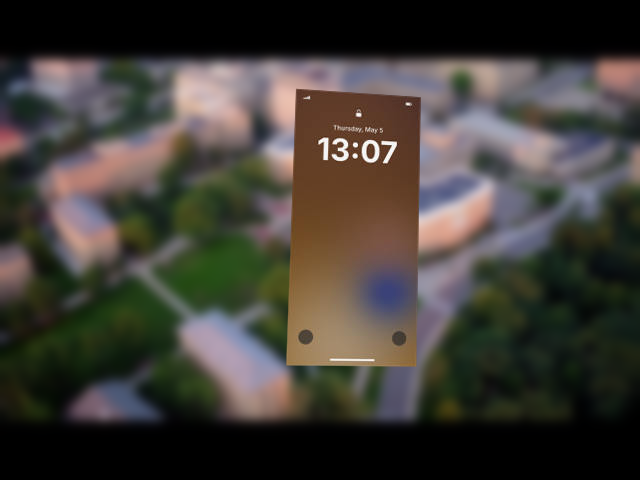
13:07
